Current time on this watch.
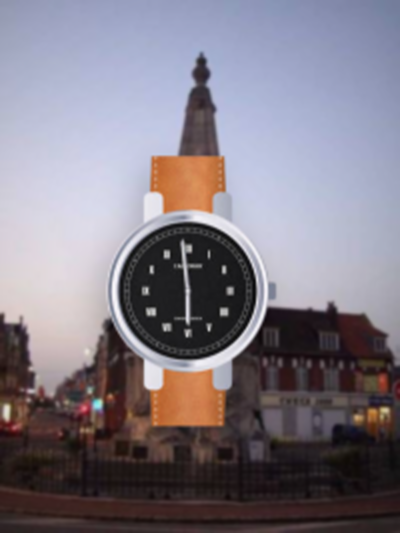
5:59
